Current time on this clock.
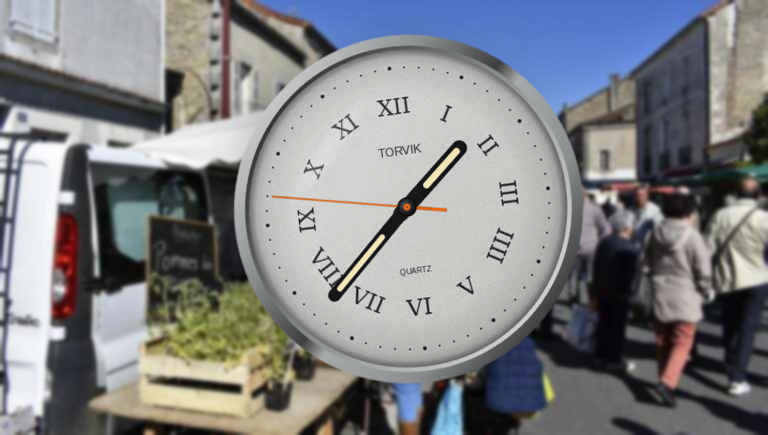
1:37:47
